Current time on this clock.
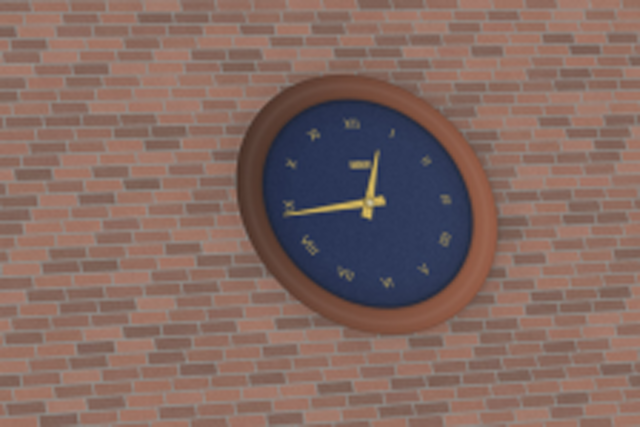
12:44
